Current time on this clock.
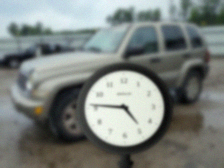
4:46
